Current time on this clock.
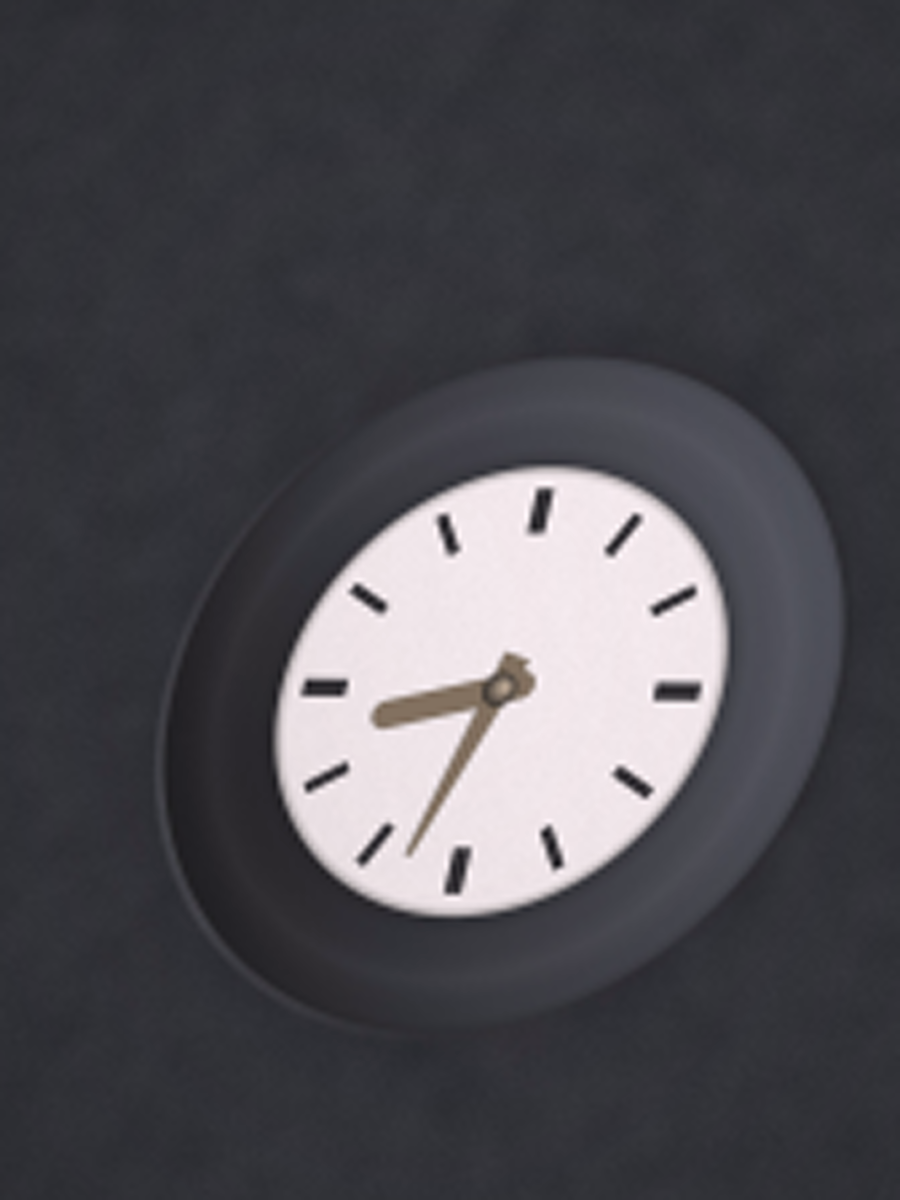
8:33
